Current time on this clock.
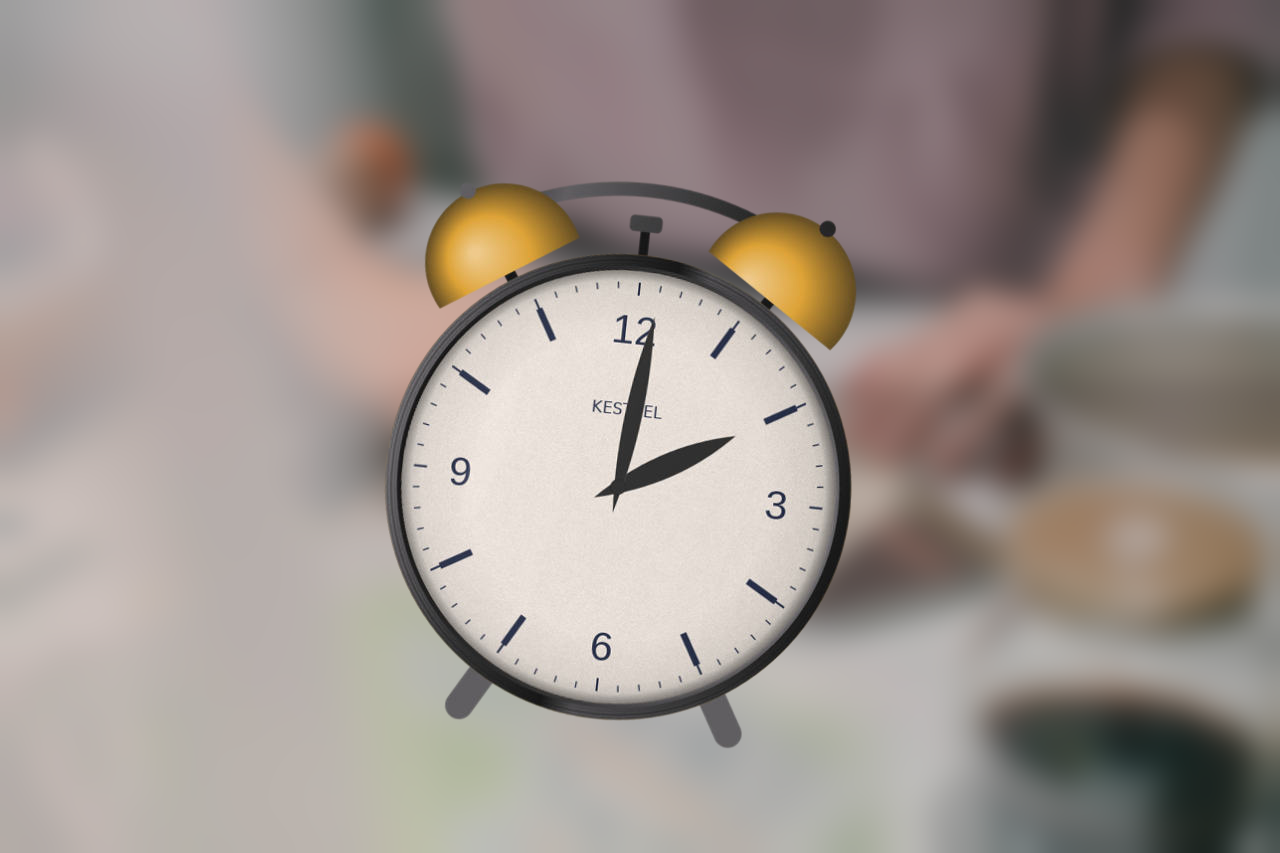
2:01
